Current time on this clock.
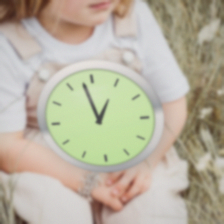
12:58
